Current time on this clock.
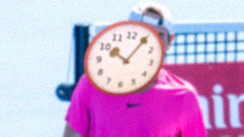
10:05
